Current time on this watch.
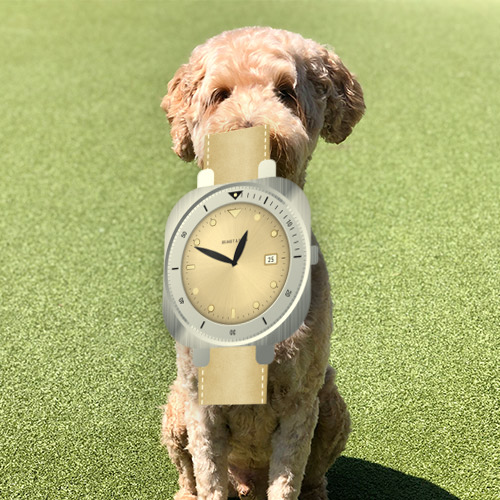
12:49
